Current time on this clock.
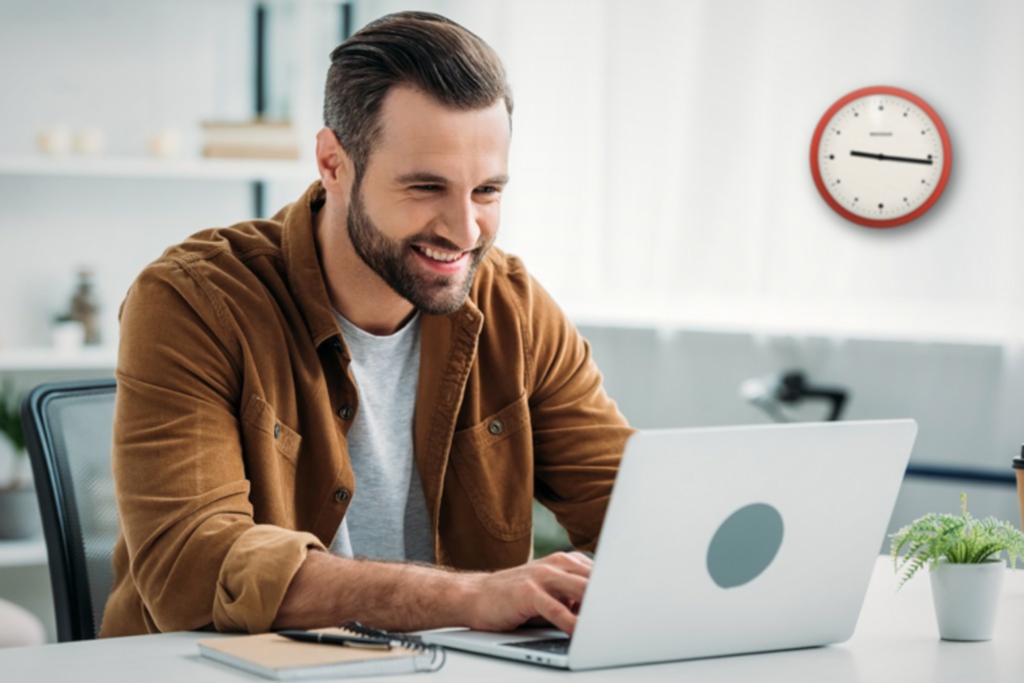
9:16
